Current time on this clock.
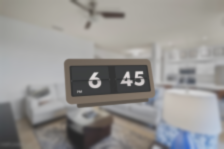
6:45
